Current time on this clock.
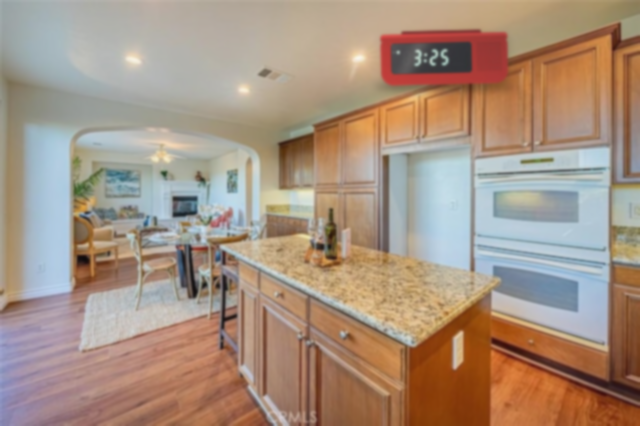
3:25
